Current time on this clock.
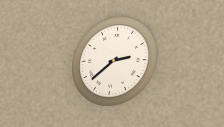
2:38
